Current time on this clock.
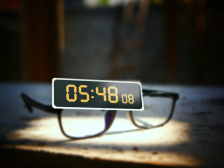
5:48:08
